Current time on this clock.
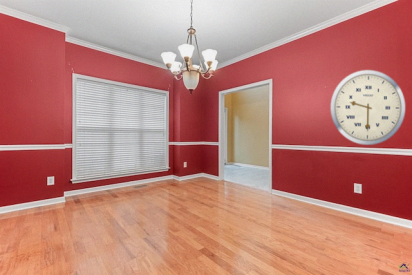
9:30
